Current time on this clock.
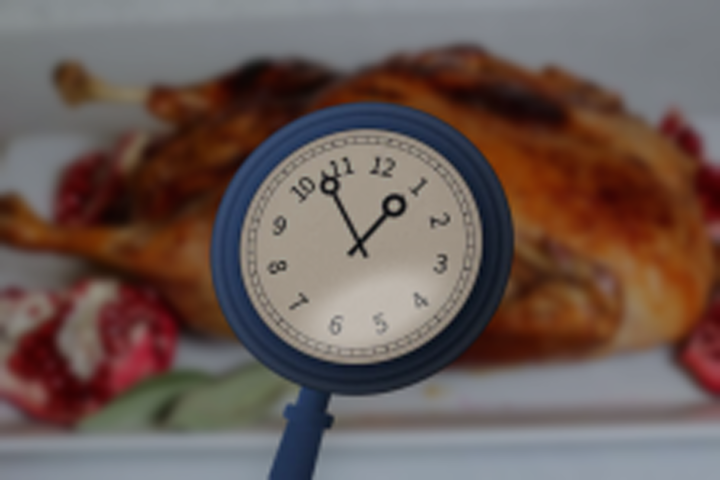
12:53
